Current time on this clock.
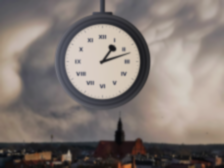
1:12
